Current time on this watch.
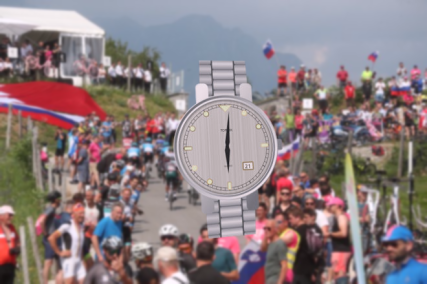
6:01
